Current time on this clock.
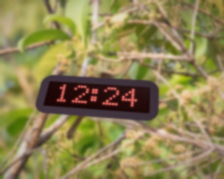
12:24
